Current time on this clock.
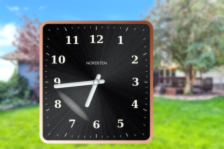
6:44
